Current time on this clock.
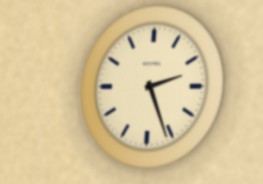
2:26
